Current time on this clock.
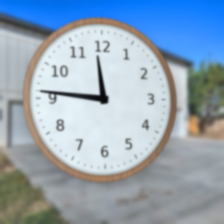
11:46
